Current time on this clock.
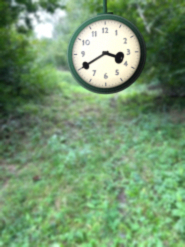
3:40
